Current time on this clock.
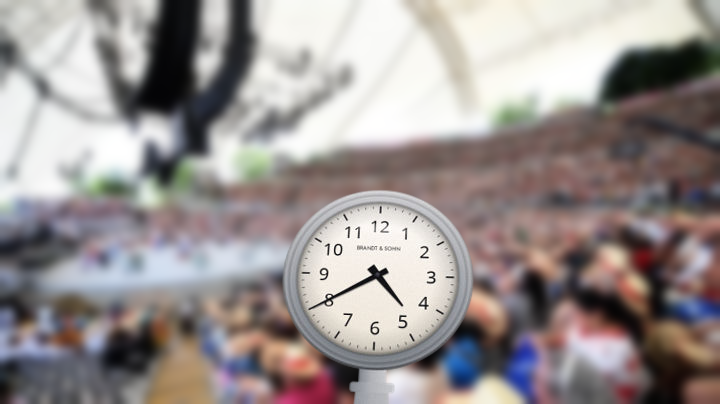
4:40
